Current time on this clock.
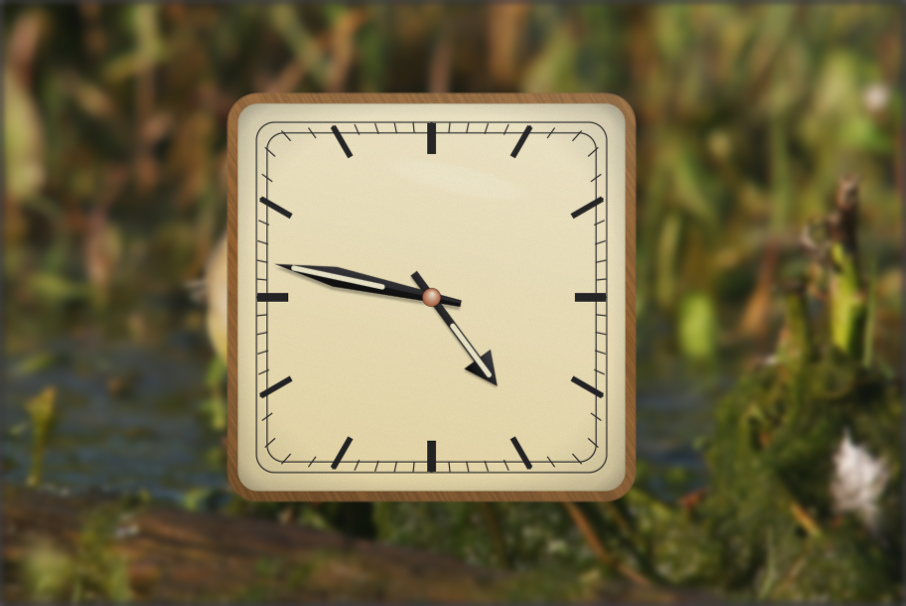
4:47
